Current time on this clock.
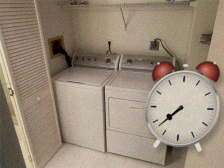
7:38
